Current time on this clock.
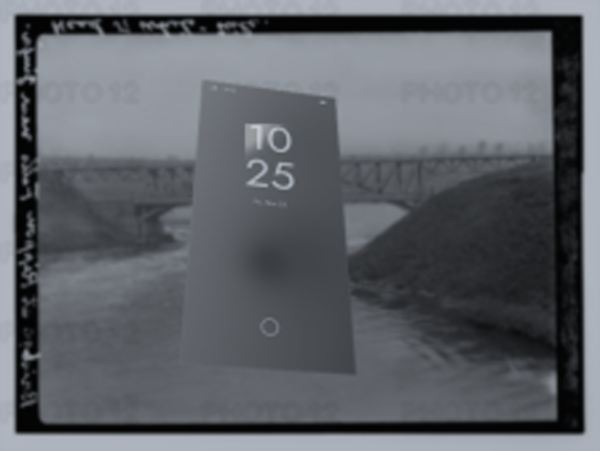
10:25
